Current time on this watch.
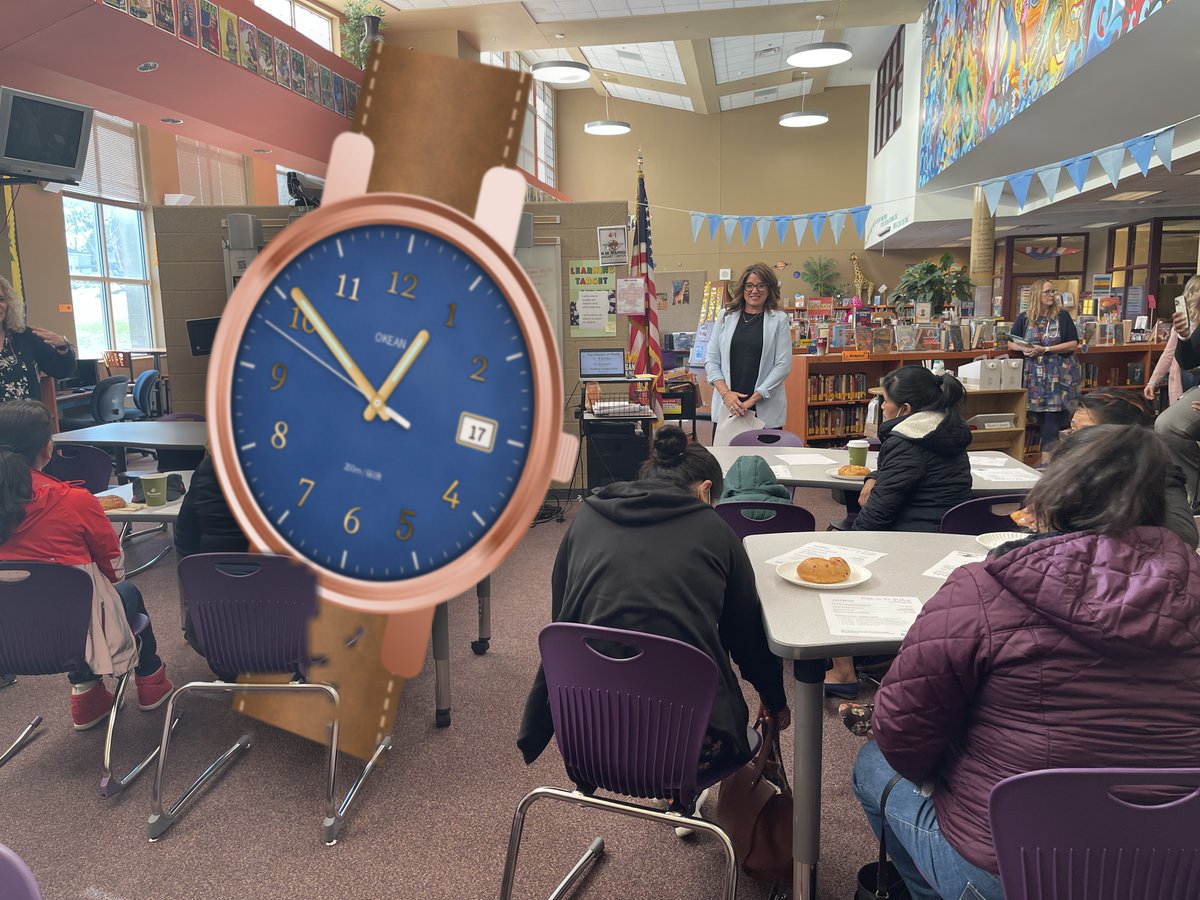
12:50:48
